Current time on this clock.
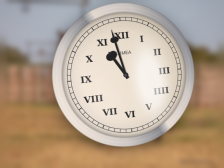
10:58
